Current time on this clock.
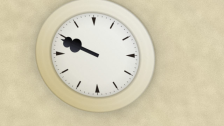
9:49
